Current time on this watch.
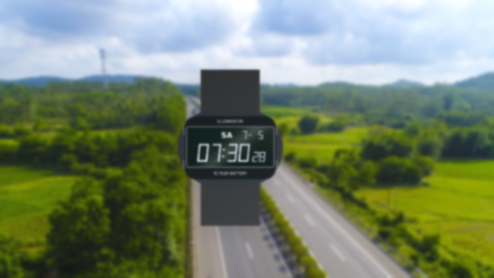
7:30
